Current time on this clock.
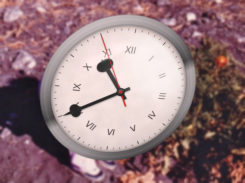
10:39:55
